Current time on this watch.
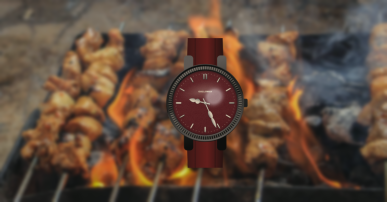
9:26
